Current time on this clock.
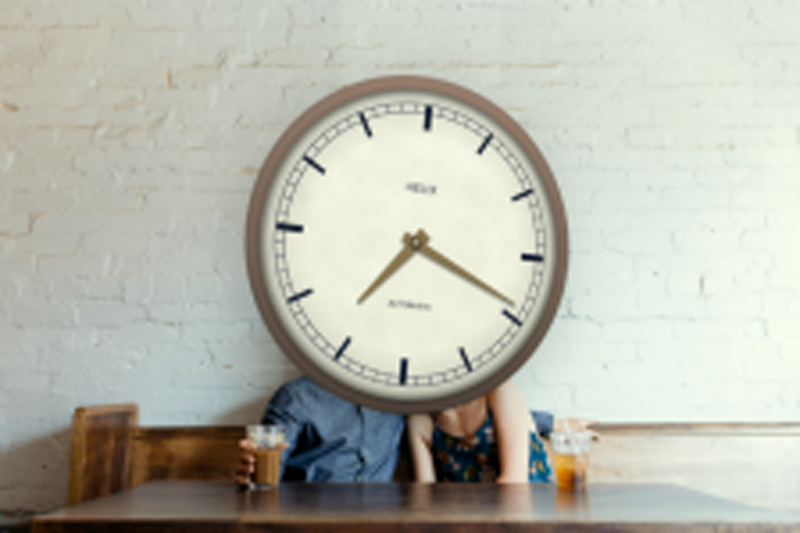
7:19
